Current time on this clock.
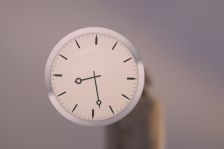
8:28
